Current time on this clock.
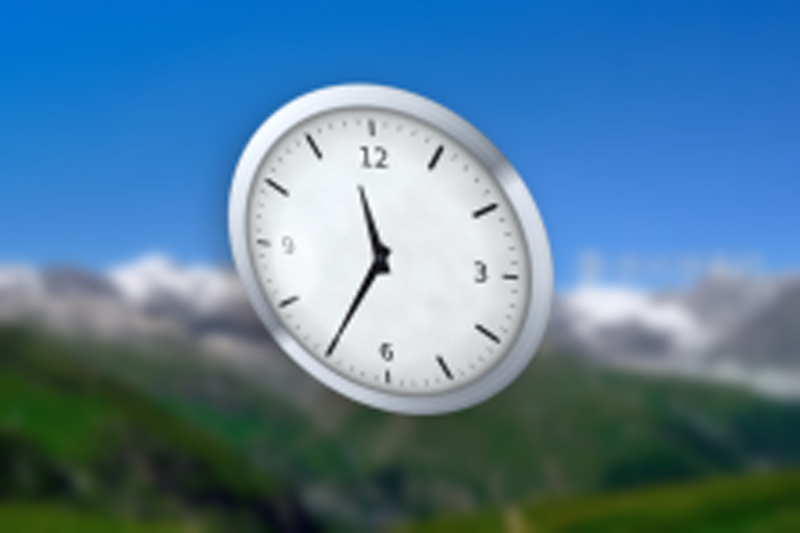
11:35
